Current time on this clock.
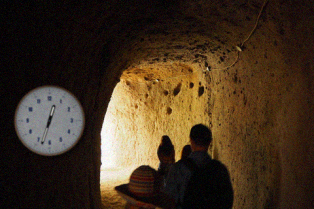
12:33
